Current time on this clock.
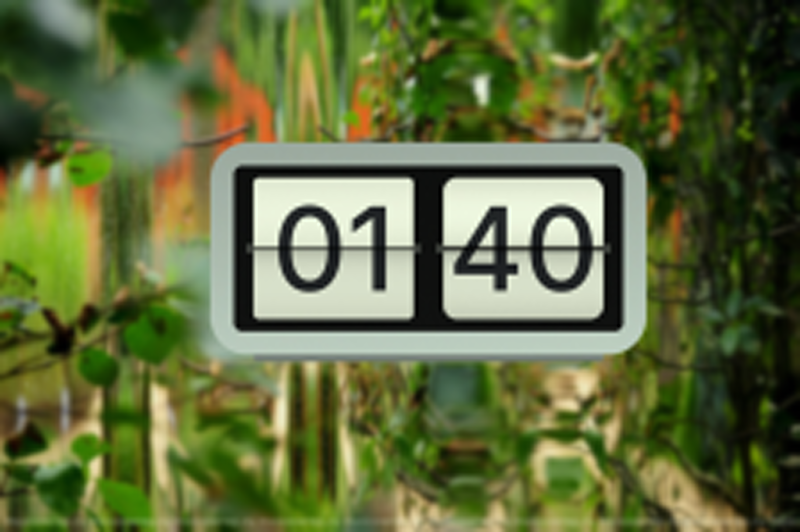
1:40
